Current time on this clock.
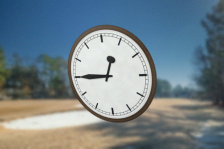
12:45
